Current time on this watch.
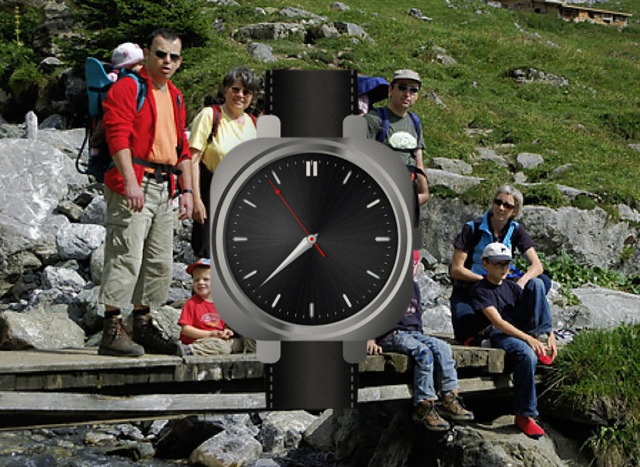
7:37:54
